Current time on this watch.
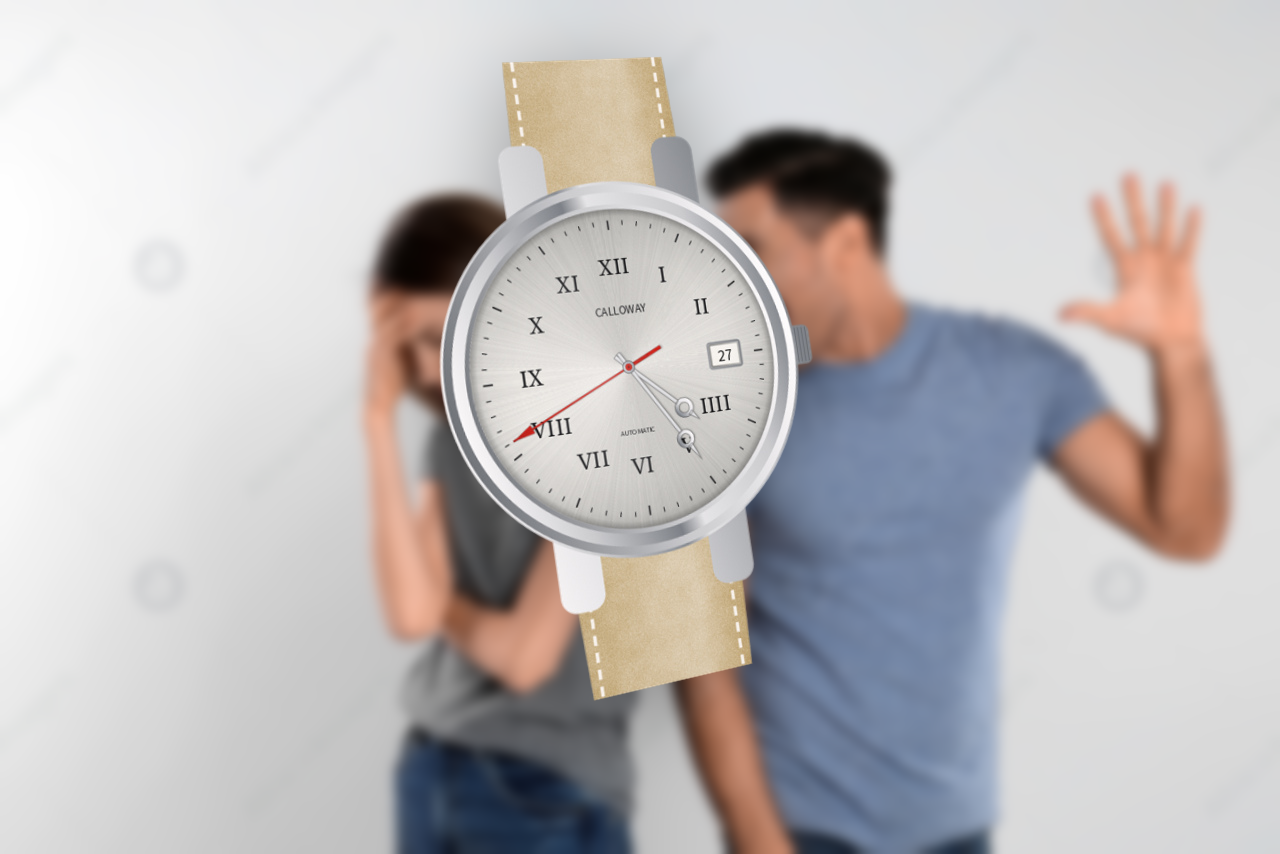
4:24:41
